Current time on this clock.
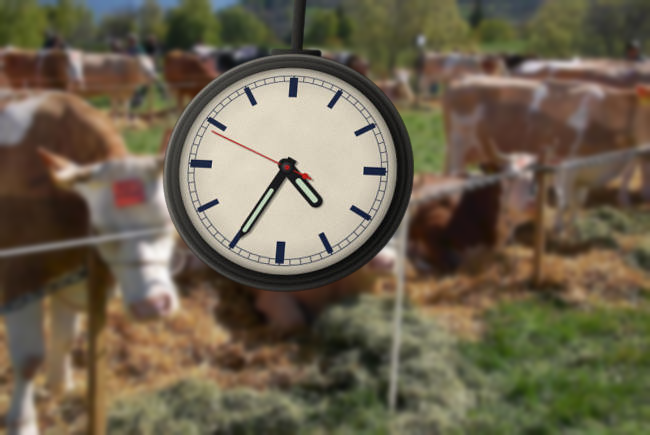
4:34:49
